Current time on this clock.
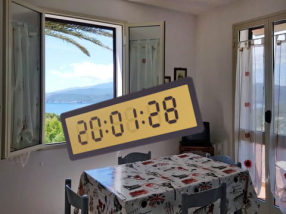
20:01:28
